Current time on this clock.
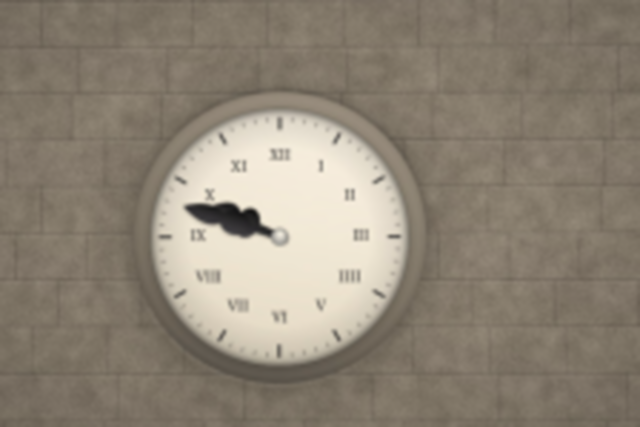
9:48
